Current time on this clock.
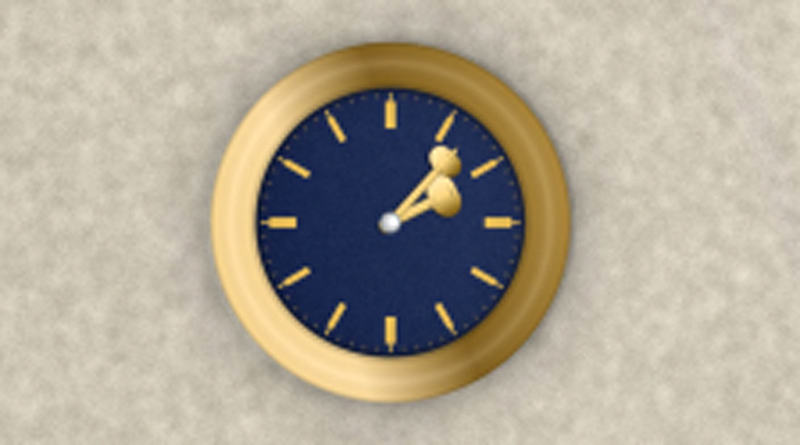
2:07
